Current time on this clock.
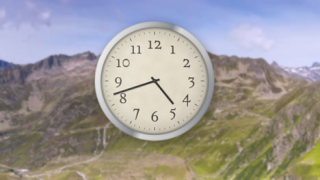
4:42
